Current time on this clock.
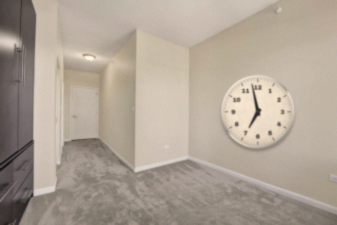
6:58
